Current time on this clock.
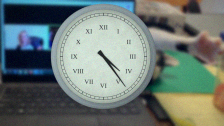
4:24
